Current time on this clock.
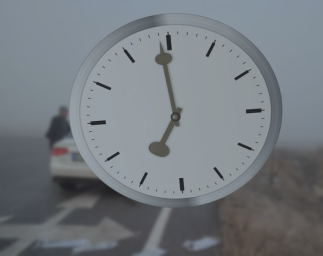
6:59
